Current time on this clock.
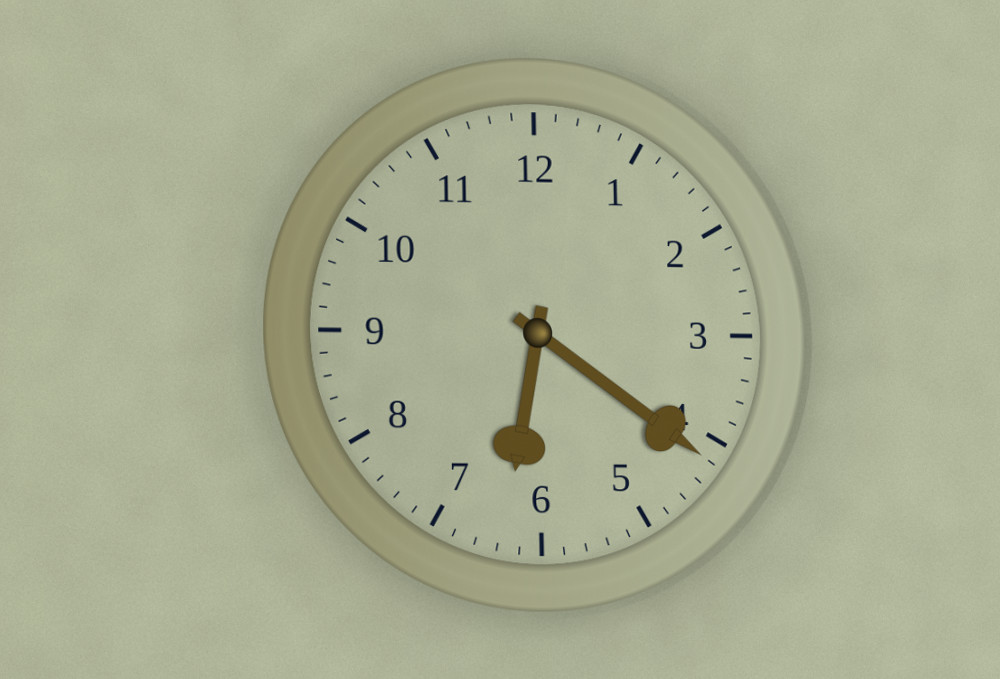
6:21
